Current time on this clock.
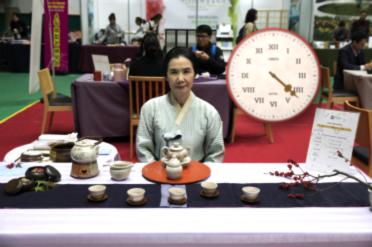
4:22
